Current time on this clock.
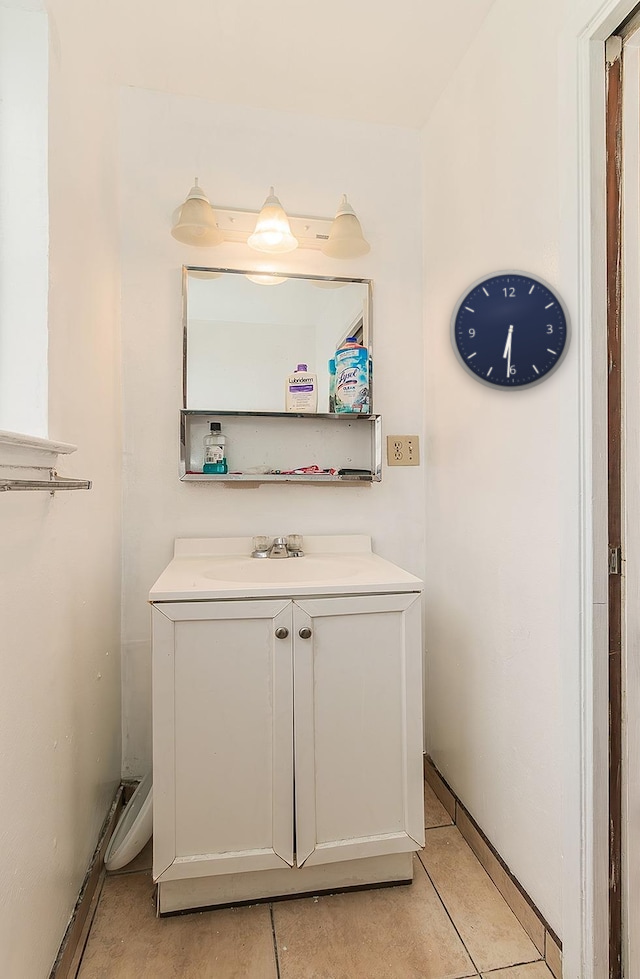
6:31
